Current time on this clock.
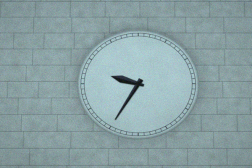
9:35
